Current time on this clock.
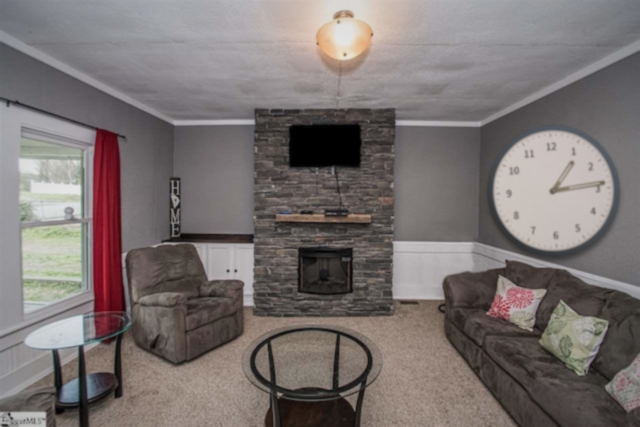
1:14
